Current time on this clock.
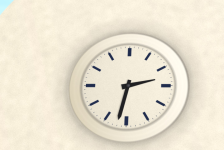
2:32
